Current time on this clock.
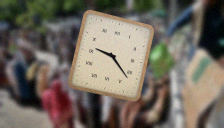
9:22
